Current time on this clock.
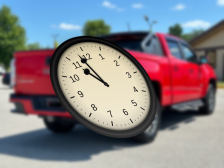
10:58
